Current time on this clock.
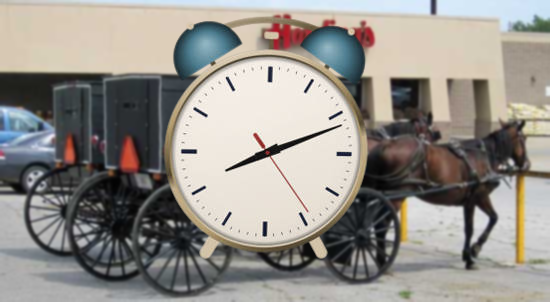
8:11:24
